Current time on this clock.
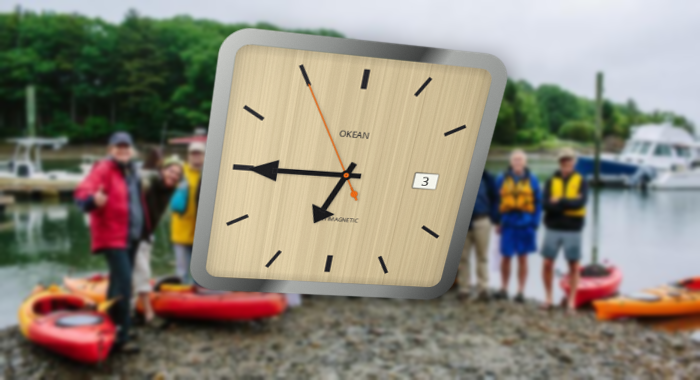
6:44:55
